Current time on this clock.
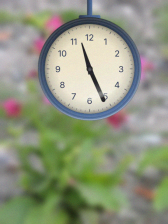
11:26
